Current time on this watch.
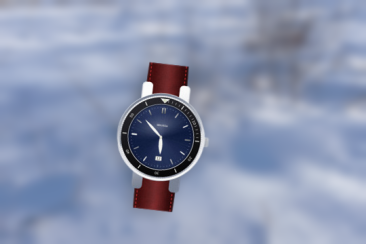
5:52
